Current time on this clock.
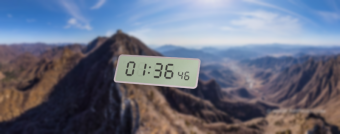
1:36:46
